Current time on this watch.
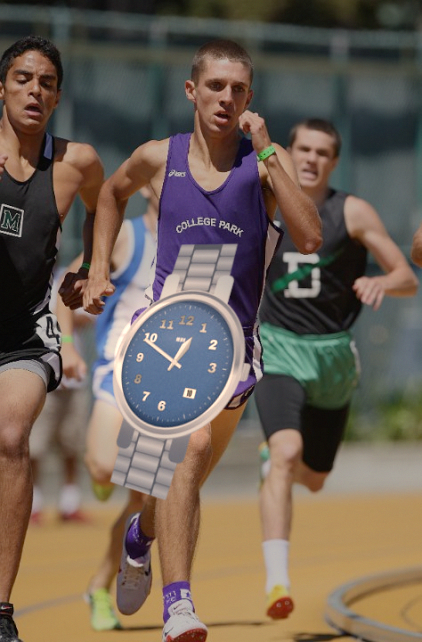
12:49
